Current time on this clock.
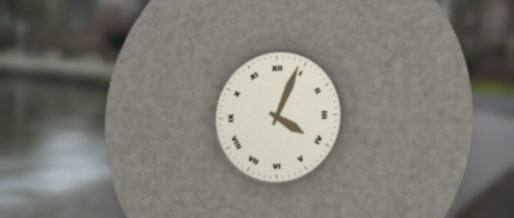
4:04
